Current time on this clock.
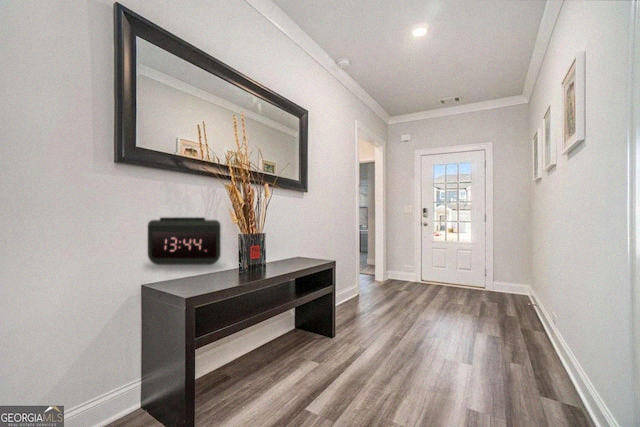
13:44
